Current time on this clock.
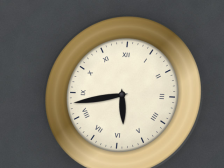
5:43
